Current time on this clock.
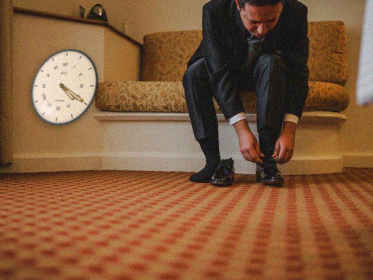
4:20
